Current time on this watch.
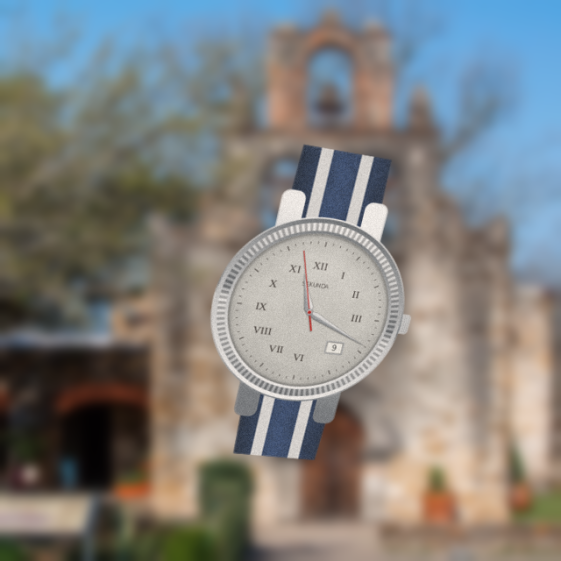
11:18:57
